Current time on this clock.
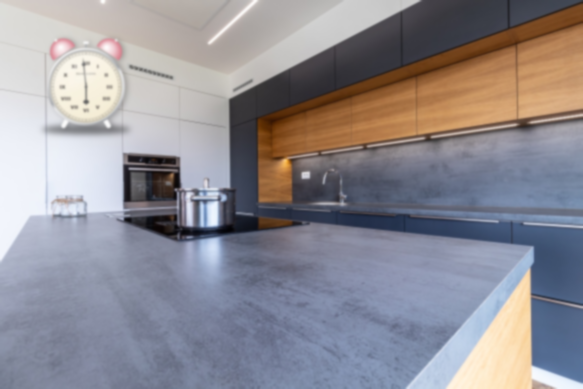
5:59
